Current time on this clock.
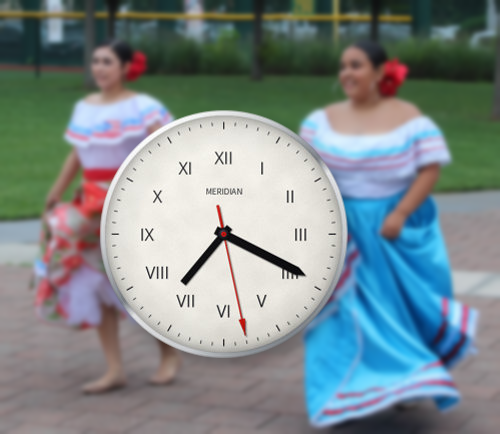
7:19:28
